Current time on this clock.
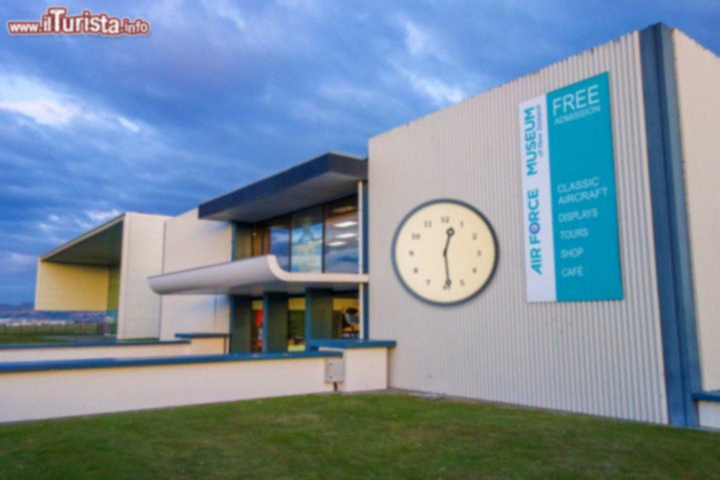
12:29
